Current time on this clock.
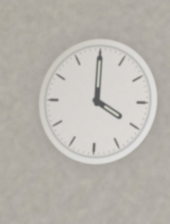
4:00
